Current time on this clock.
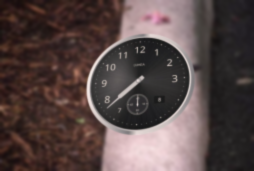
7:38
